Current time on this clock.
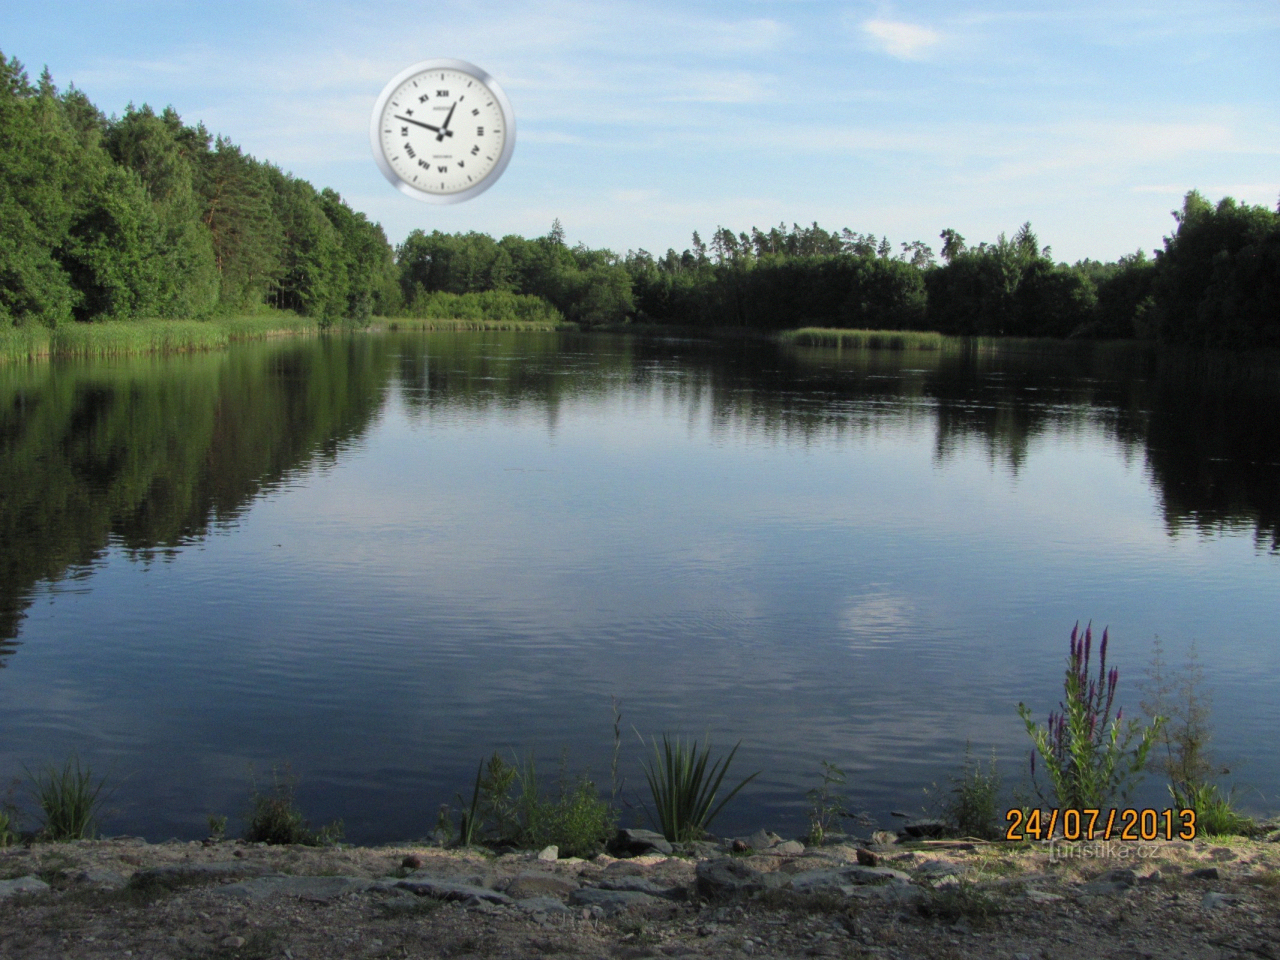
12:48
